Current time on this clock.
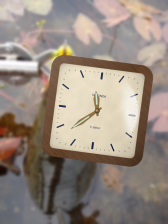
11:38
